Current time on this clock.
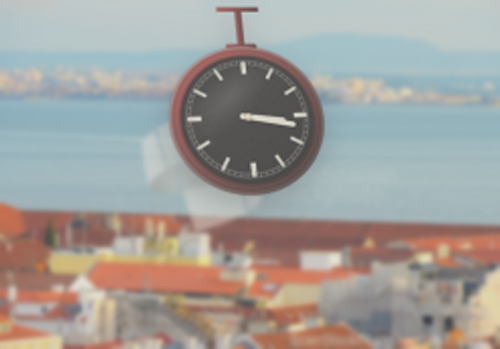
3:17
